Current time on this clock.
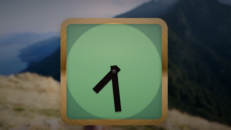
7:29
